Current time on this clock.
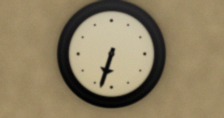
6:33
